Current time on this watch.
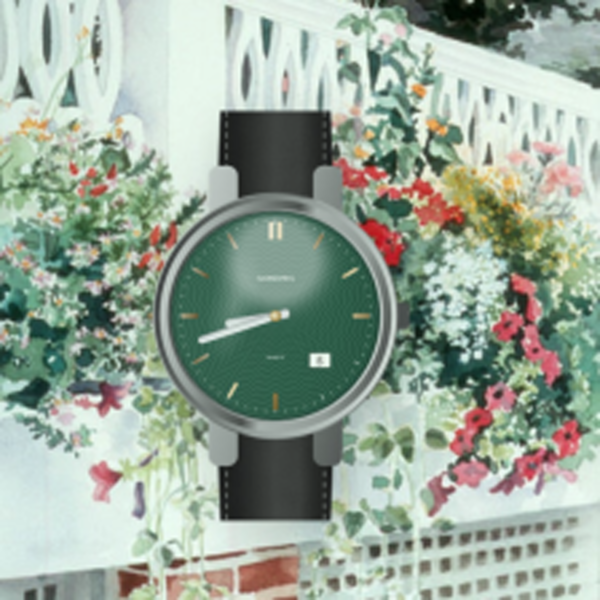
8:42
